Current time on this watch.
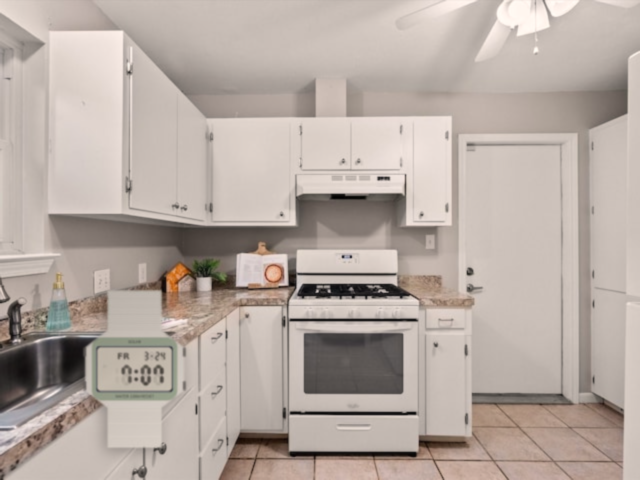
7:07
